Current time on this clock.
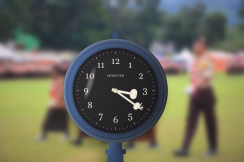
3:21
